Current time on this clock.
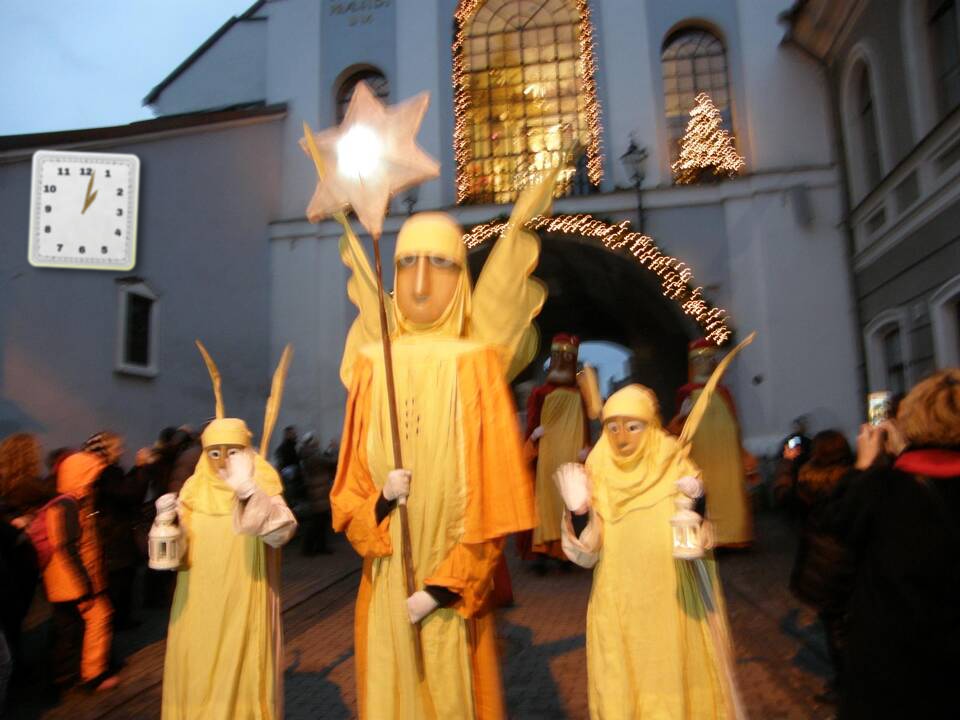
1:02
